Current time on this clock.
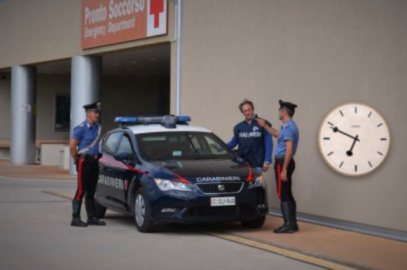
6:49
